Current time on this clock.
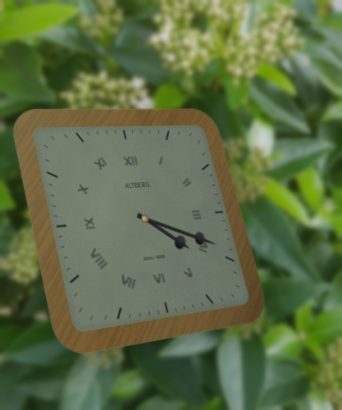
4:19
